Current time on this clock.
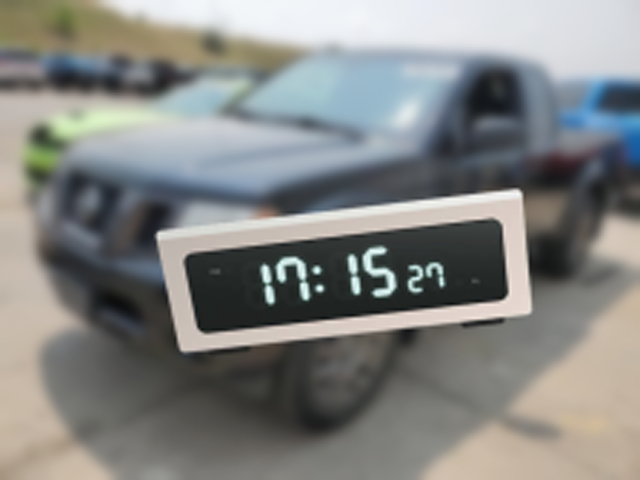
17:15:27
